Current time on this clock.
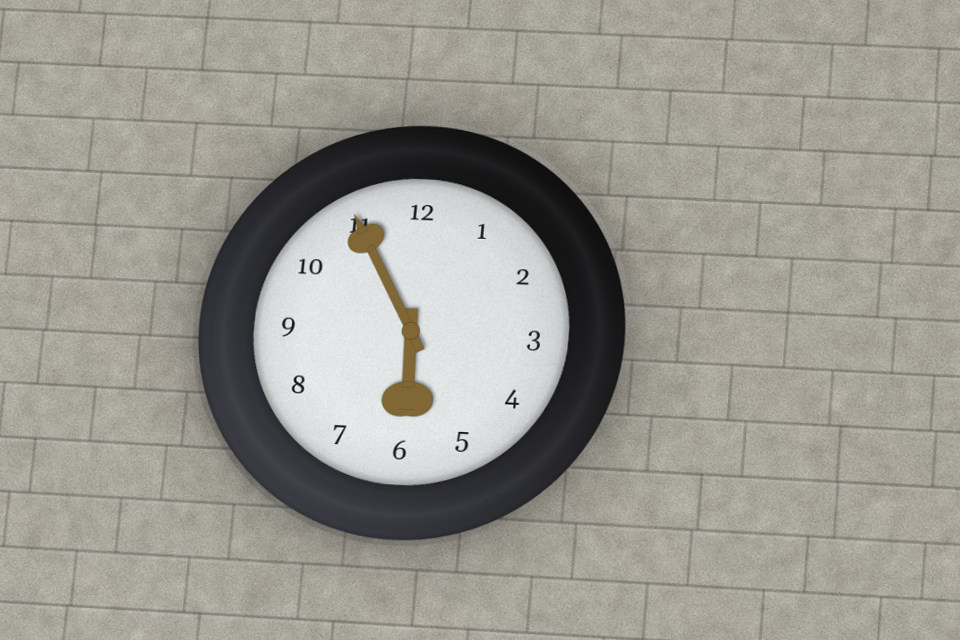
5:55
